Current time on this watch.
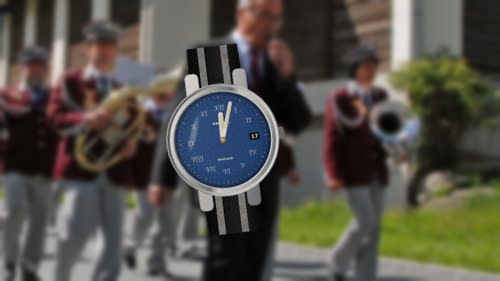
12:03
